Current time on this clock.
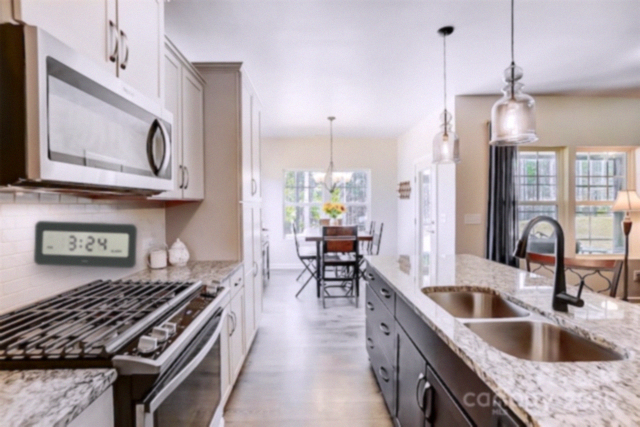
3:24
